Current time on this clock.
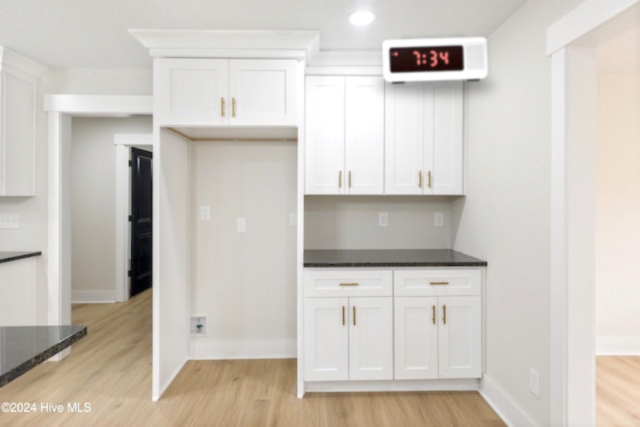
7:34
